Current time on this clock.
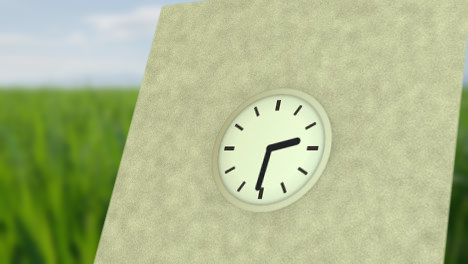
2:31
